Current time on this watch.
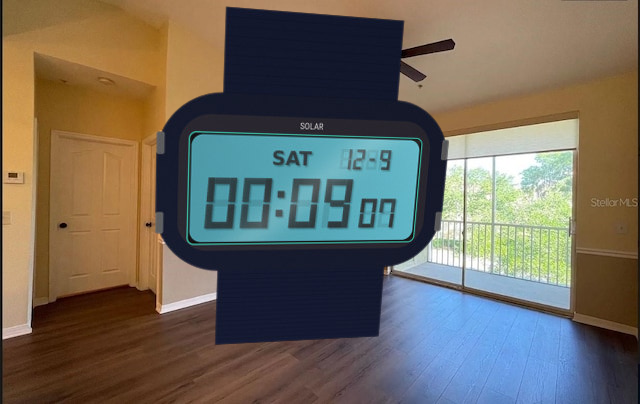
0:09:07
